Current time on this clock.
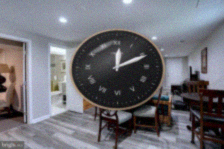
12:11
